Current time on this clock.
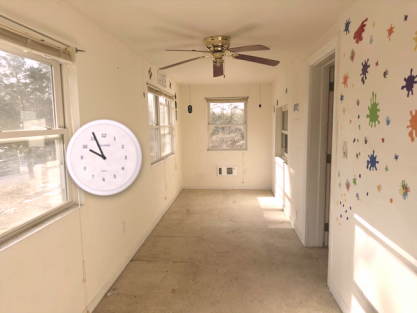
9:56
